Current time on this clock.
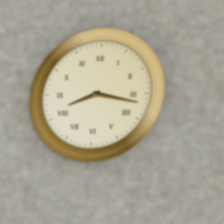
8:17
